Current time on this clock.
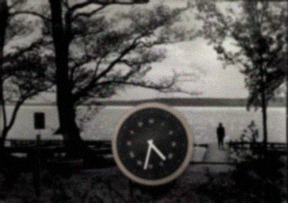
4:32
